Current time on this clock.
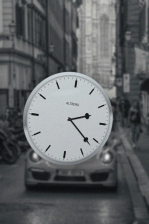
2:22
